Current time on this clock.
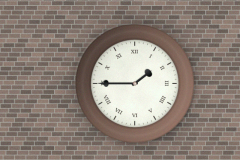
1:45
